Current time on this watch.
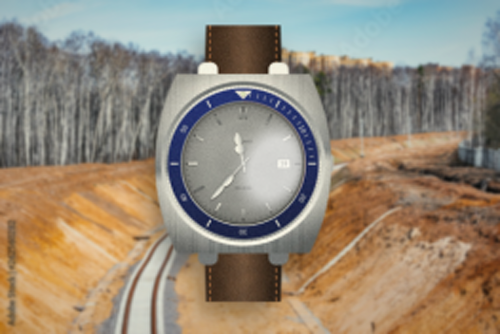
11:37
